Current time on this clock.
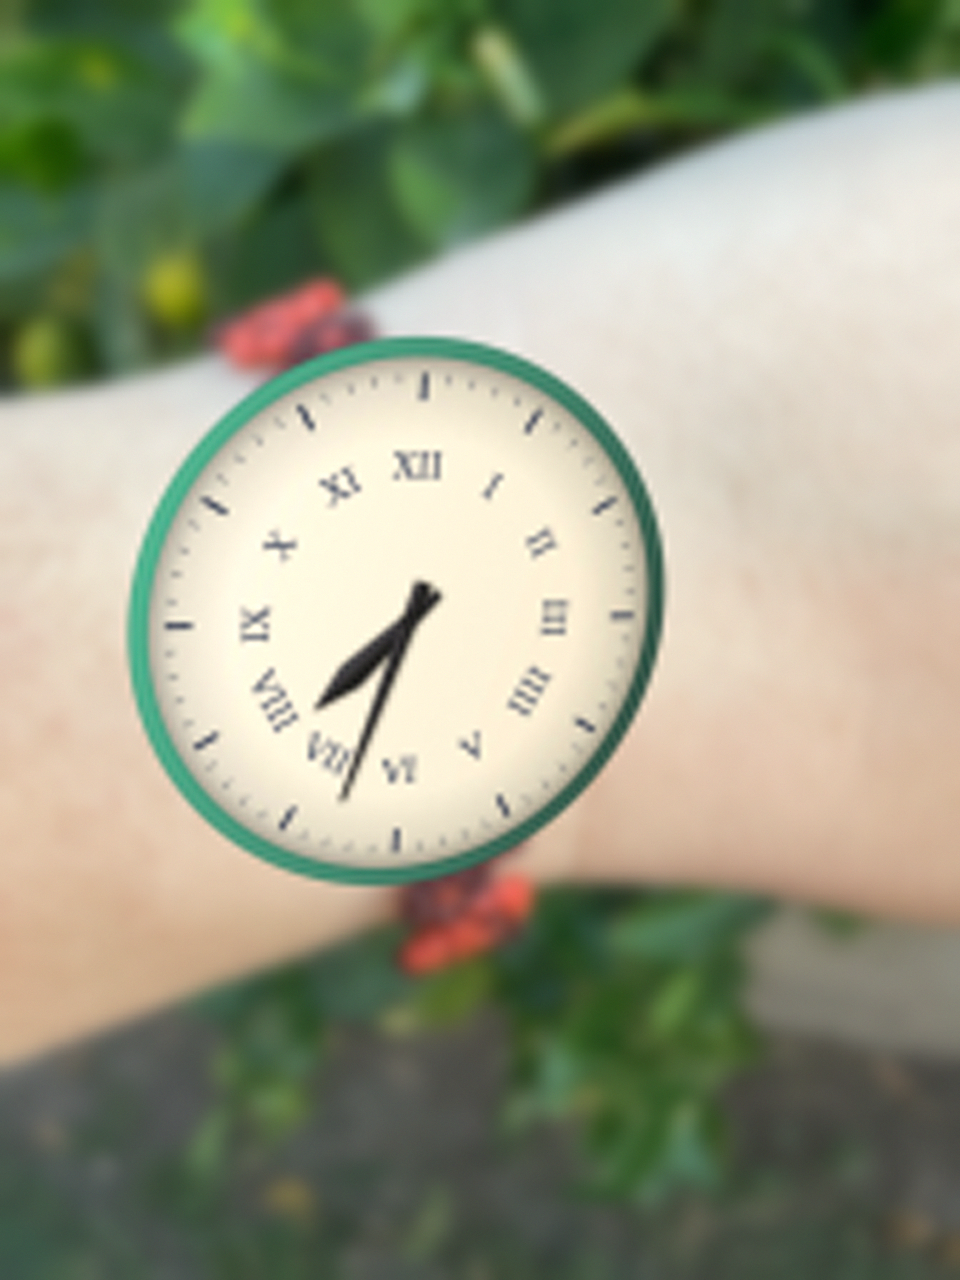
7:33
